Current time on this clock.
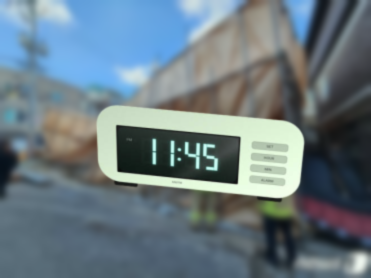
11:45
